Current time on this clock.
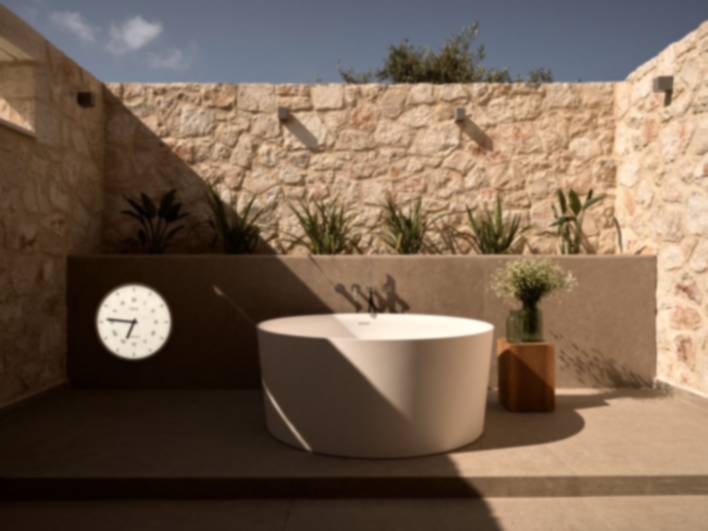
6:46
